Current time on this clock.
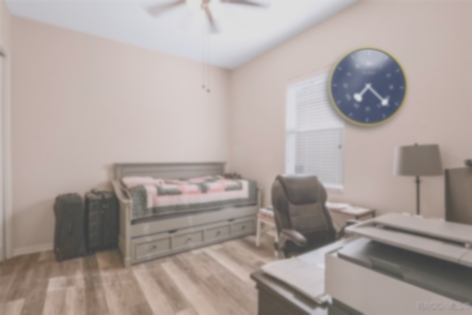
7:22
